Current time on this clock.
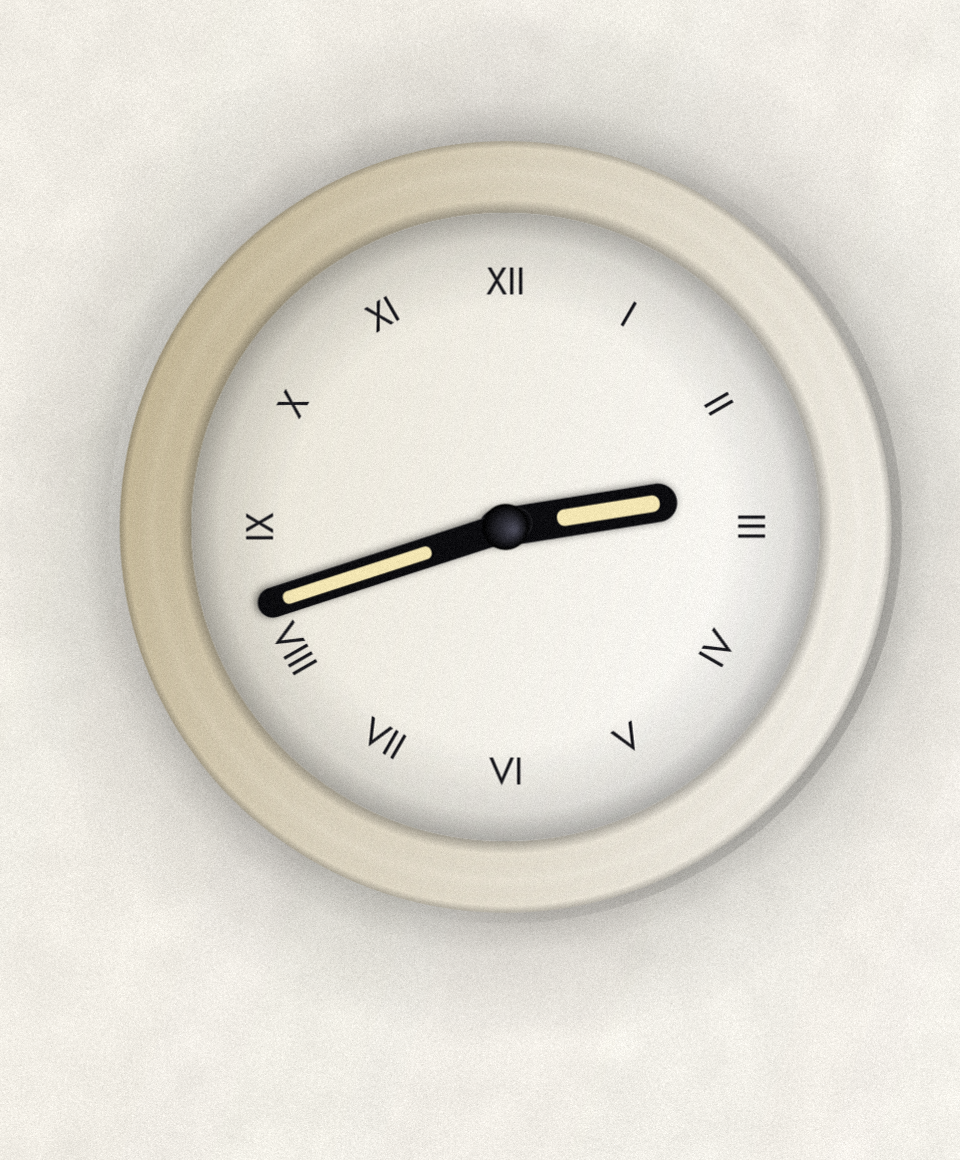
2:42
